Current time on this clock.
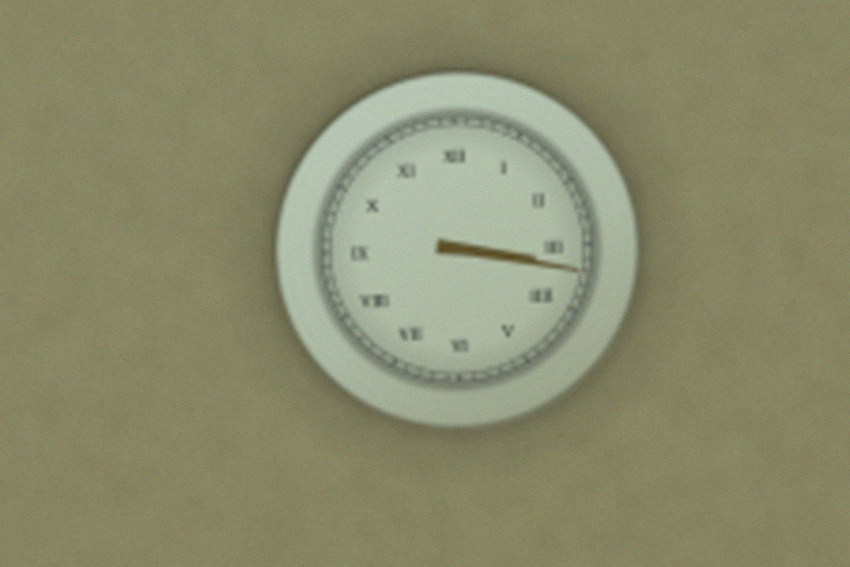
3:17
